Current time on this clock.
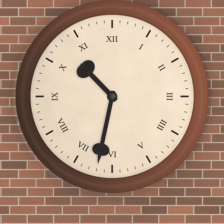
10:32
